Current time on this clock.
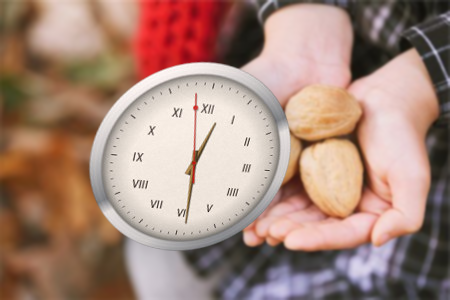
12:28:58
